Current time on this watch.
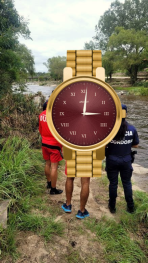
3:01
